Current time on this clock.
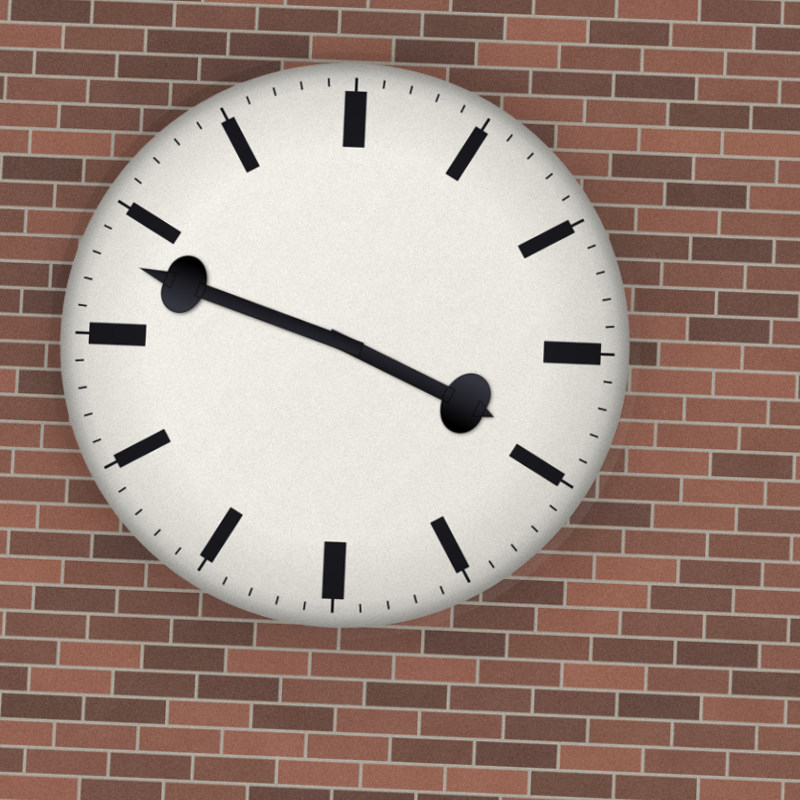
3:48
